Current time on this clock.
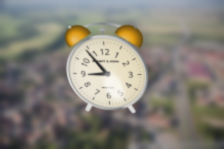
8:54
